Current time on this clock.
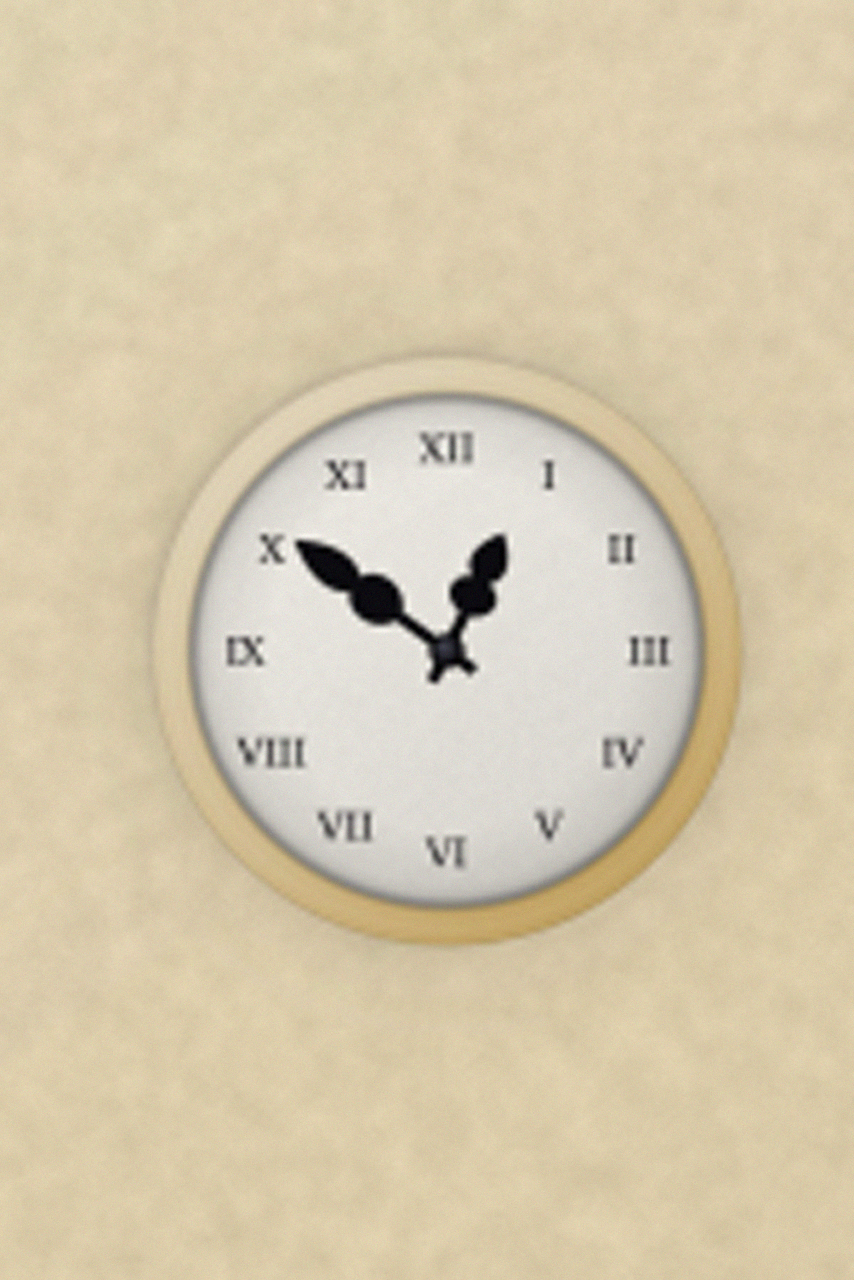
12:51
